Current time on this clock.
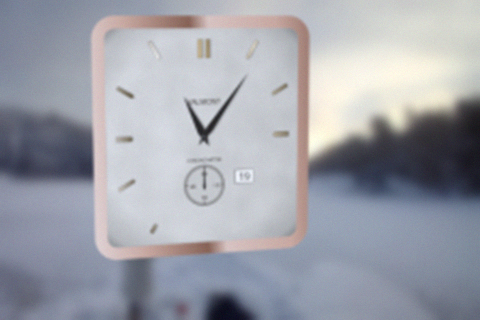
11:06
